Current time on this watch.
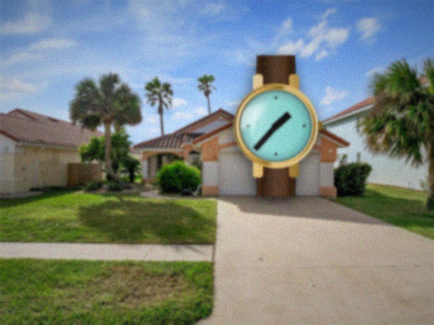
1:37
